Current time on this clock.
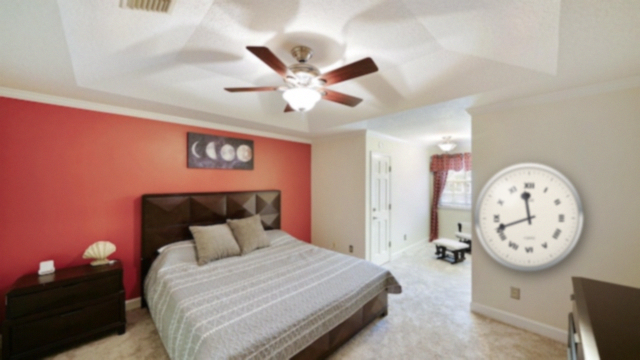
11:42
